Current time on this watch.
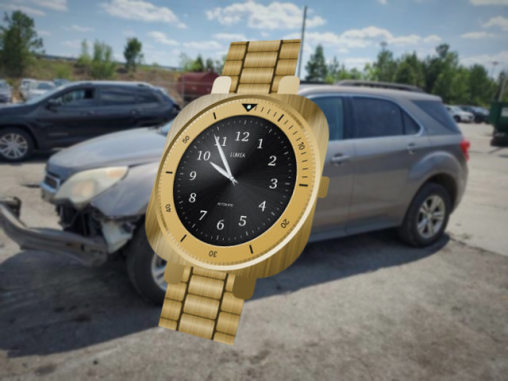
9:54
